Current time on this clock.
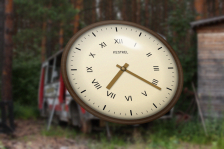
7:21
